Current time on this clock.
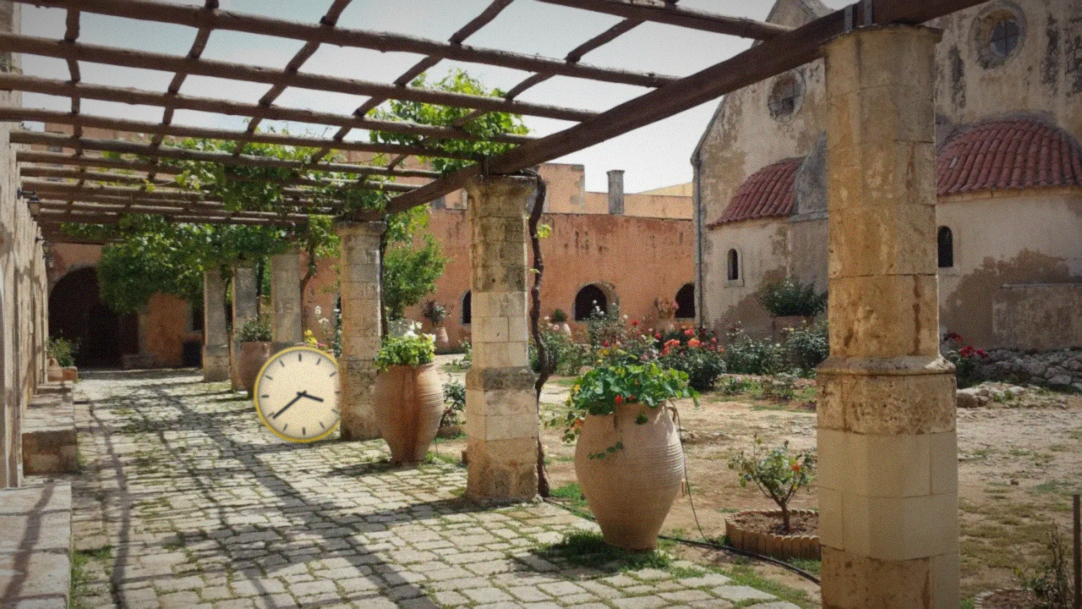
3:39
